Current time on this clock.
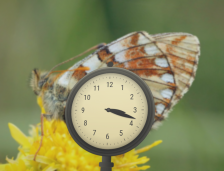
3:18
